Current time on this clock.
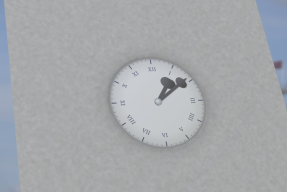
1:09
